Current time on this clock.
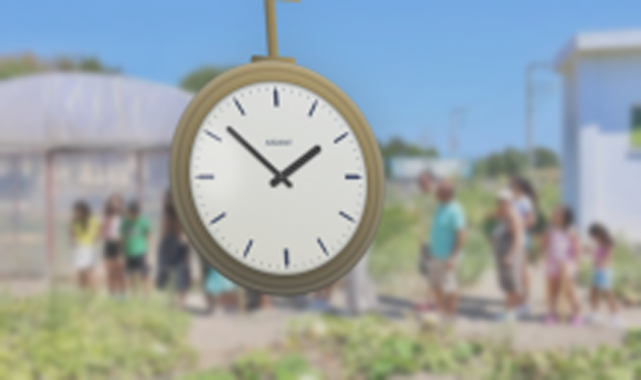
1:52
